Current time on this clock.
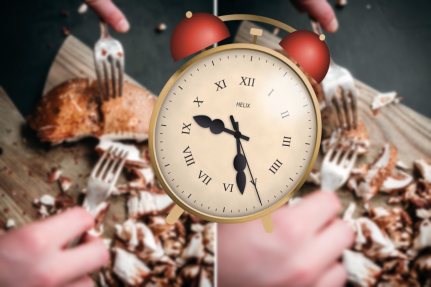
9:27:25
